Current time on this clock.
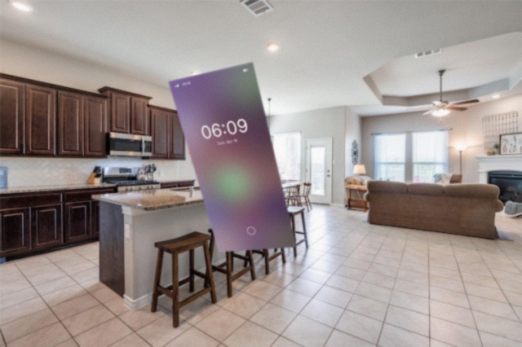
6:09
